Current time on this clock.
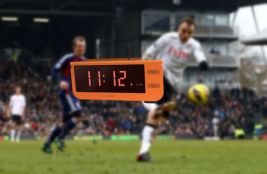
11:12
